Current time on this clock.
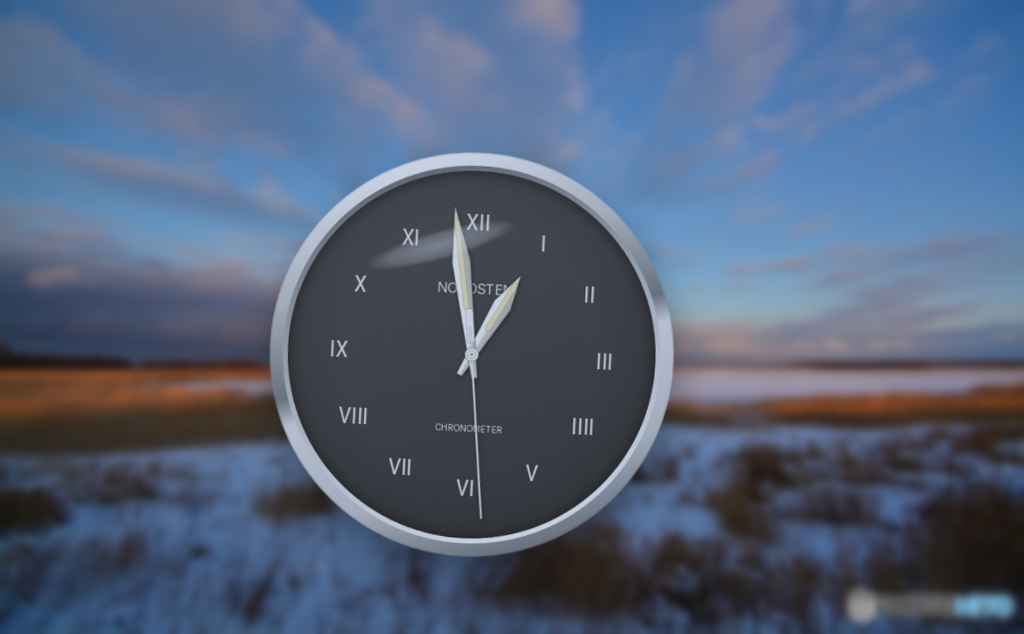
12:58:29
